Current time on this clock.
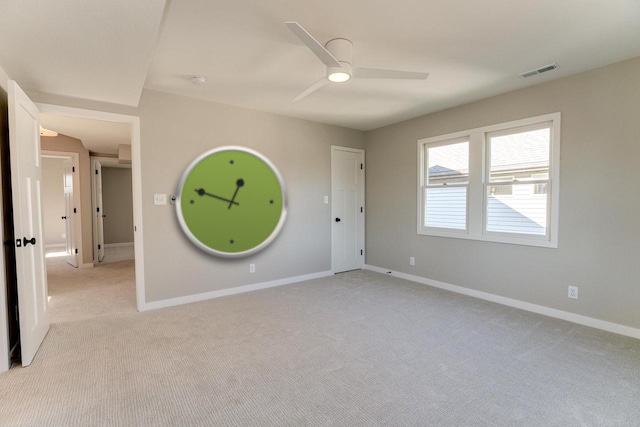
12:48
